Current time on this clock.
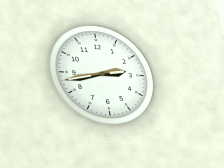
2:43
